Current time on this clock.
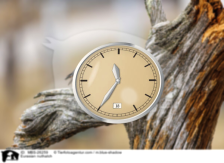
11:35
